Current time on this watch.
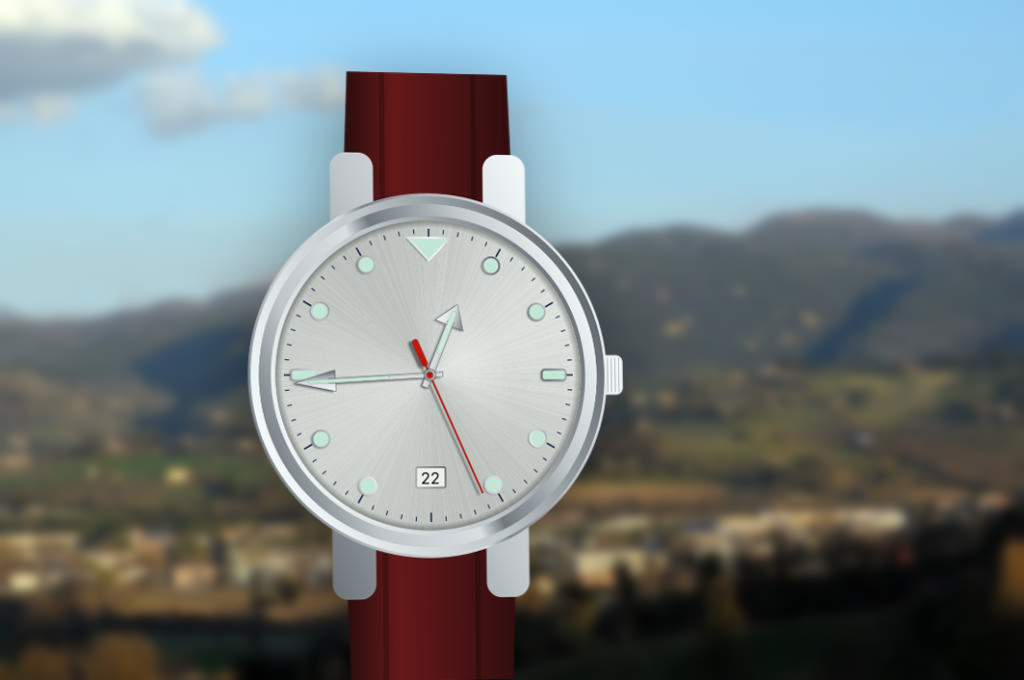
12:44:26
